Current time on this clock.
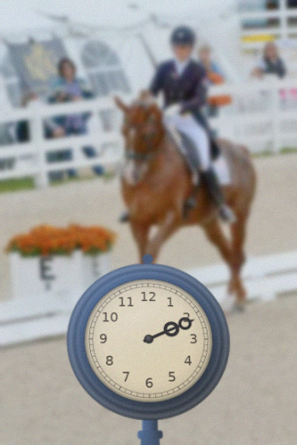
2:11
